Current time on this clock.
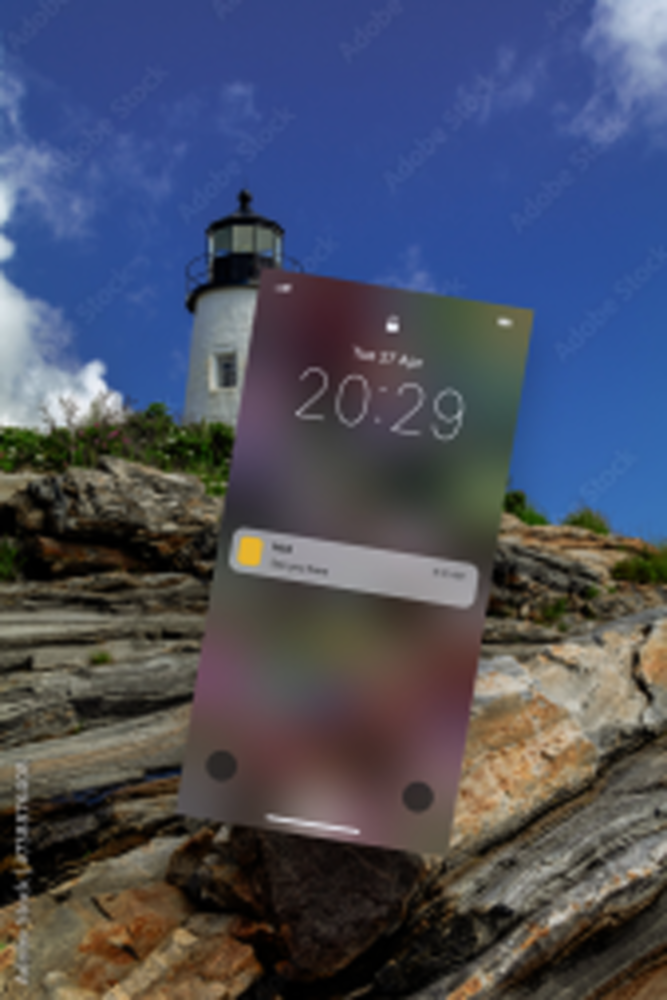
20:29
